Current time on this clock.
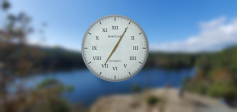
7:05
